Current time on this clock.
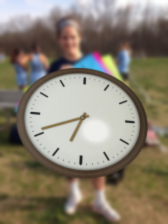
6:41
